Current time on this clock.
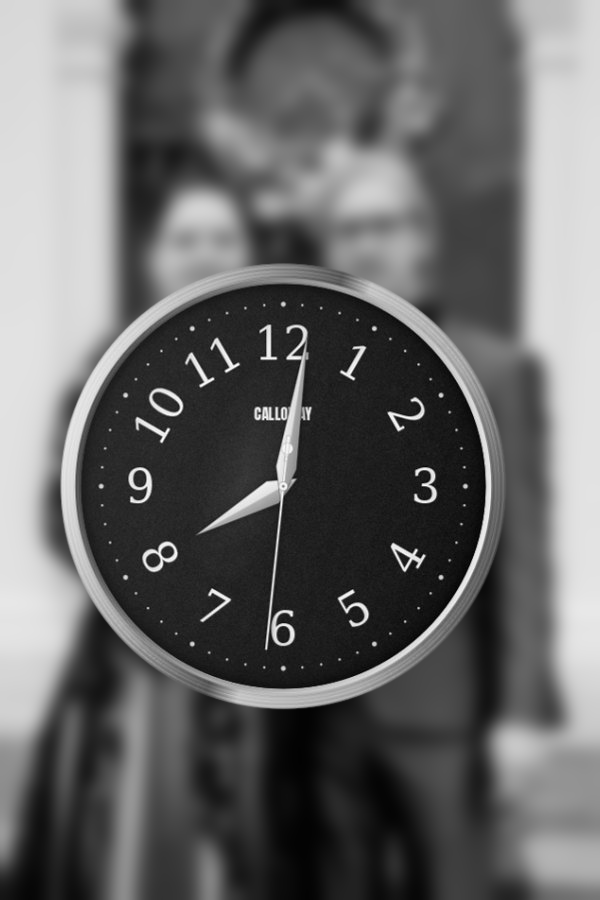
8:01:31
